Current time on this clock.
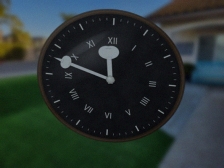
11:48
